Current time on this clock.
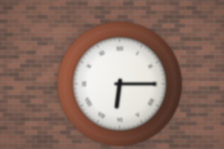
6:15
